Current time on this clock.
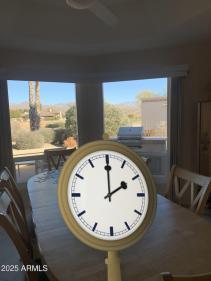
2:00
